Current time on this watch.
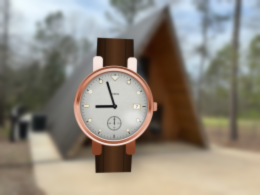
8:57
